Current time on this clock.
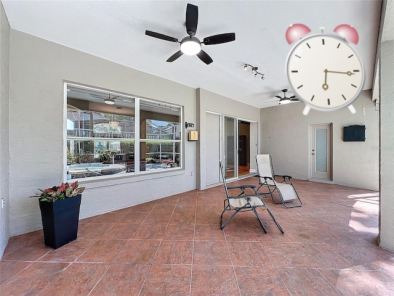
6:16
